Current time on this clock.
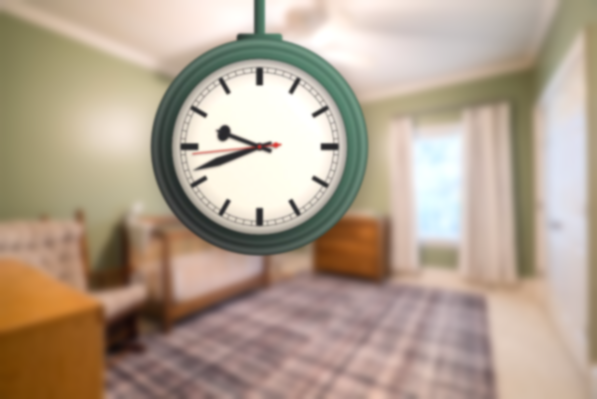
9:41:44
